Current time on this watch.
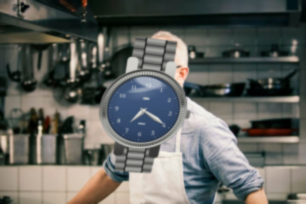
7:20
